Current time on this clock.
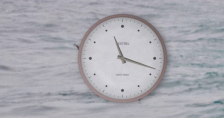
11:18
